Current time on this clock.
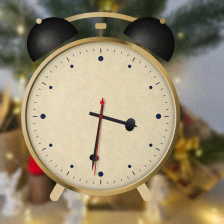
3:31:31
